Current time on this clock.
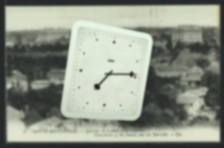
7:14
